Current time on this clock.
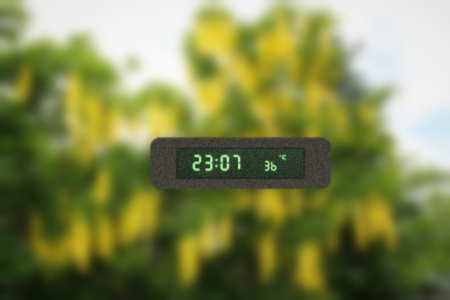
23:07
